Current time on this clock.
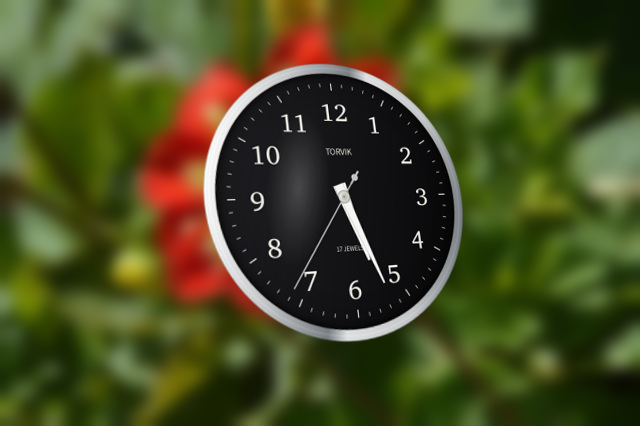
5:26:36
